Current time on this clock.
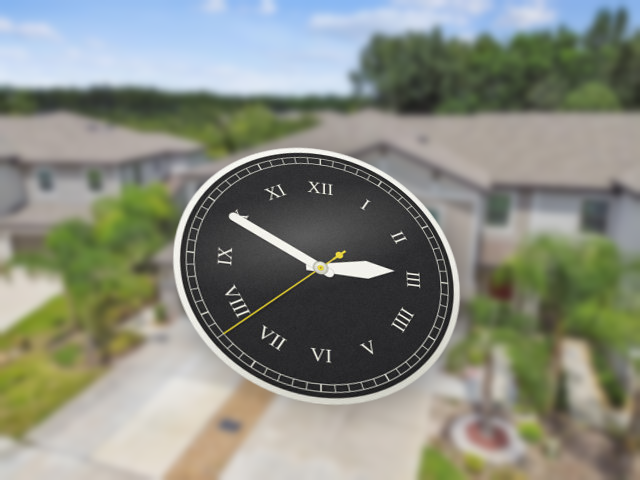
2:49:38
